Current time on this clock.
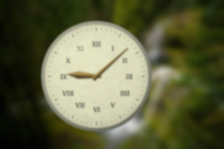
9:08
